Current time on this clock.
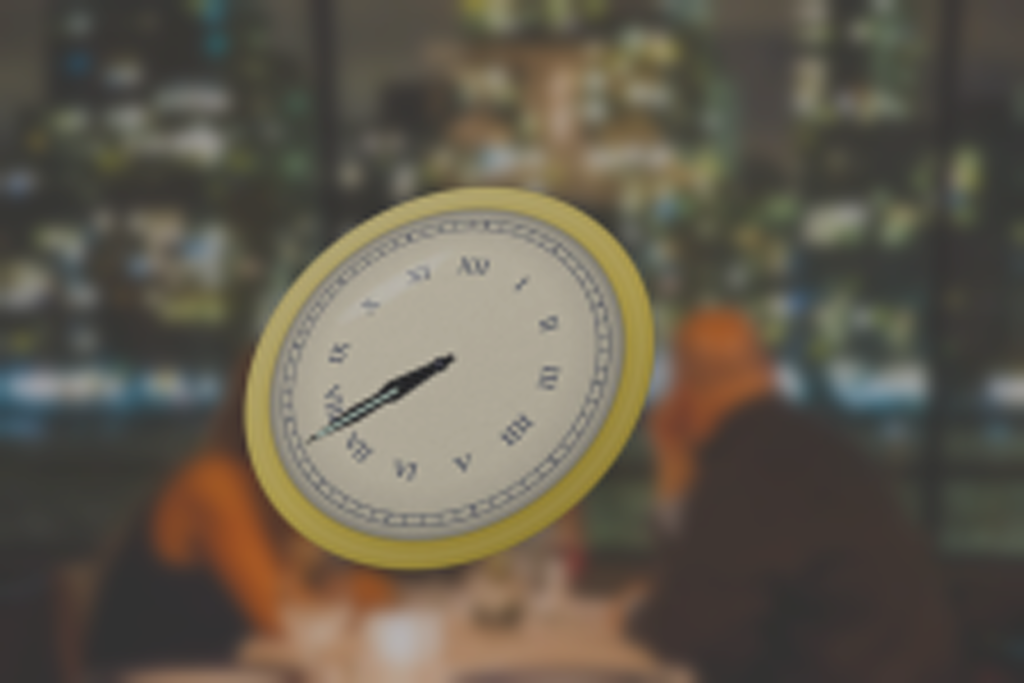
7:38
